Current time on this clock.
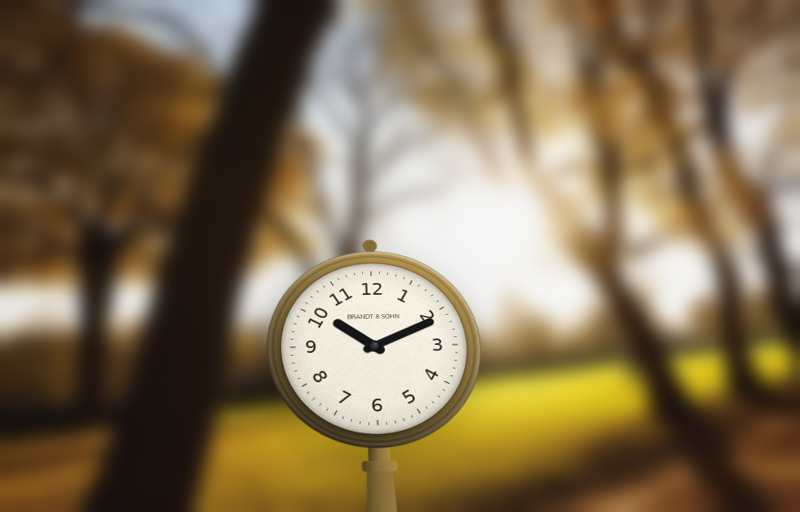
10:11
